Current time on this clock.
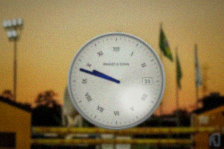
9:48
